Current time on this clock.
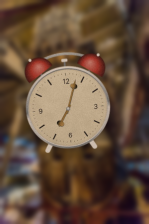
7:03
